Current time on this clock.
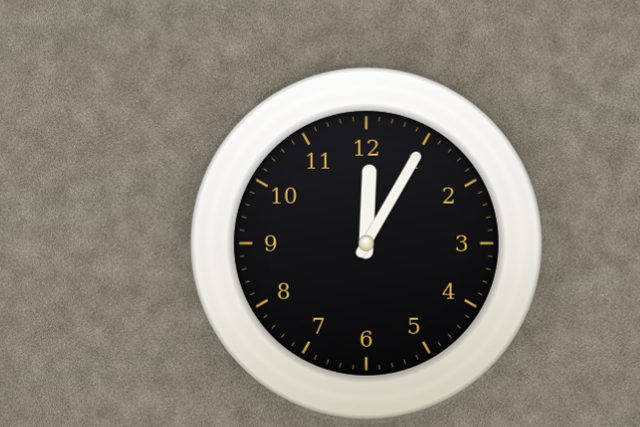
12:05
